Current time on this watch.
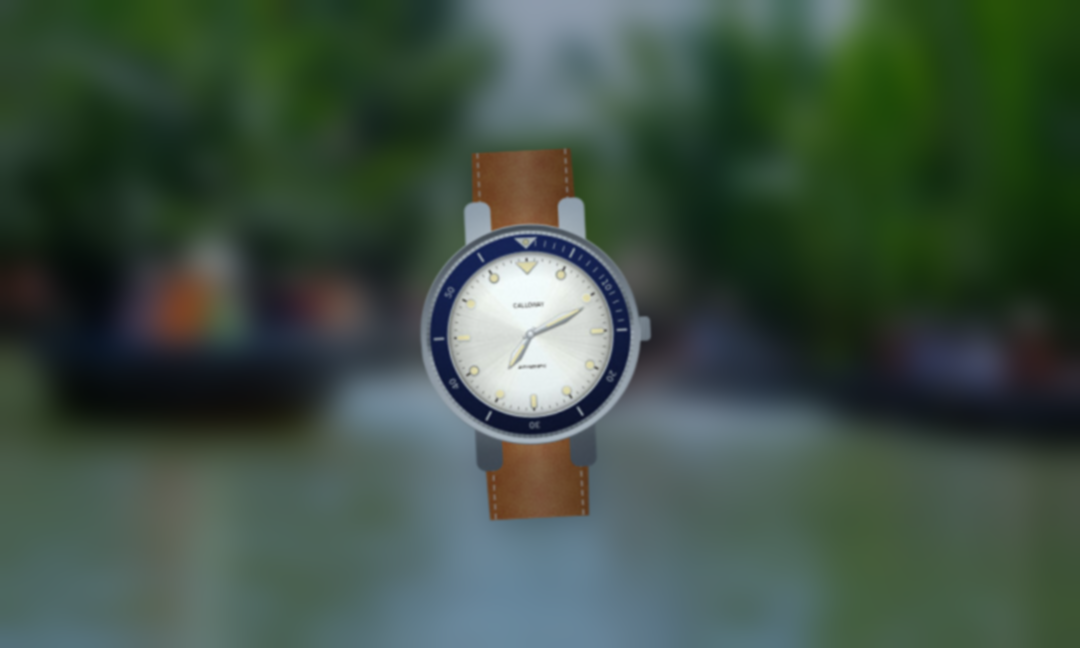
7:11
